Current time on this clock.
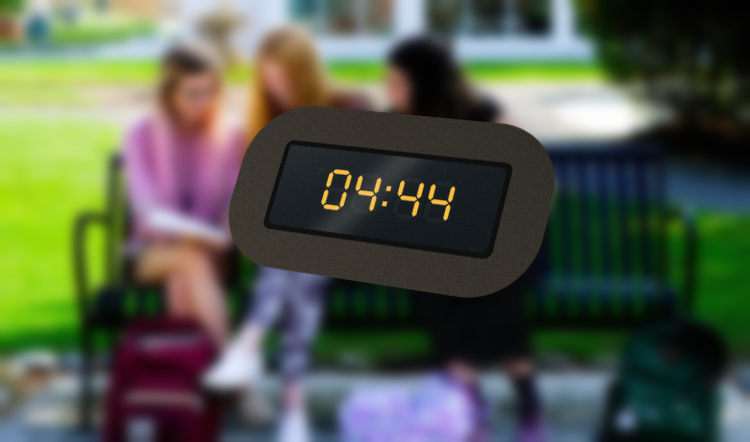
4:44
